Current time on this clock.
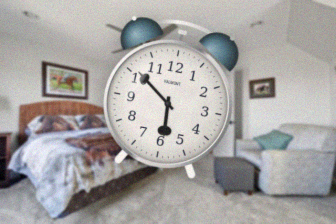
5:51
